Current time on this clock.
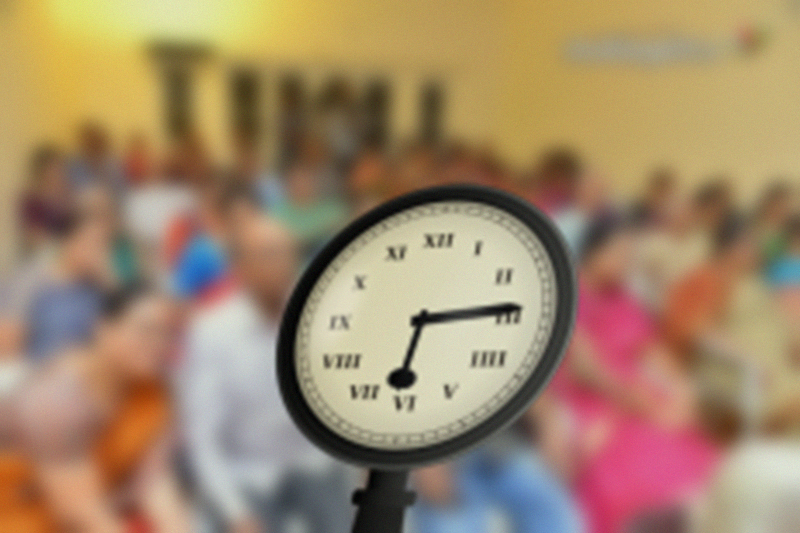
6:14
